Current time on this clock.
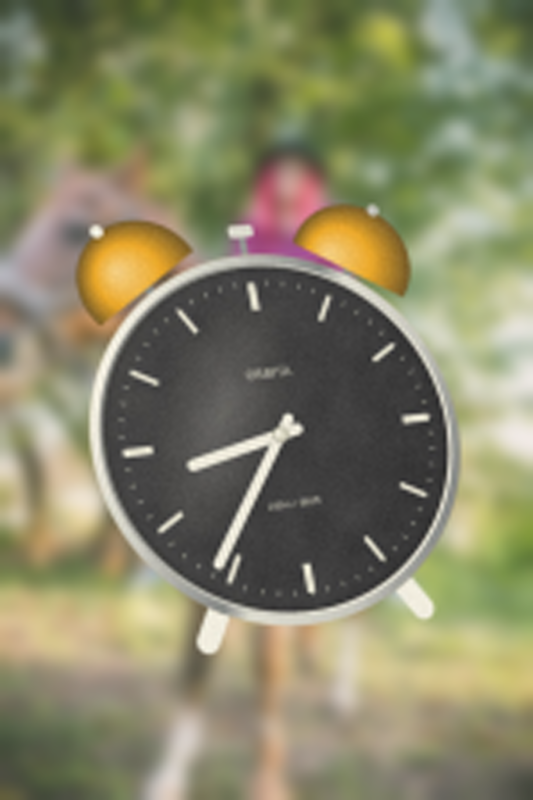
8:36
